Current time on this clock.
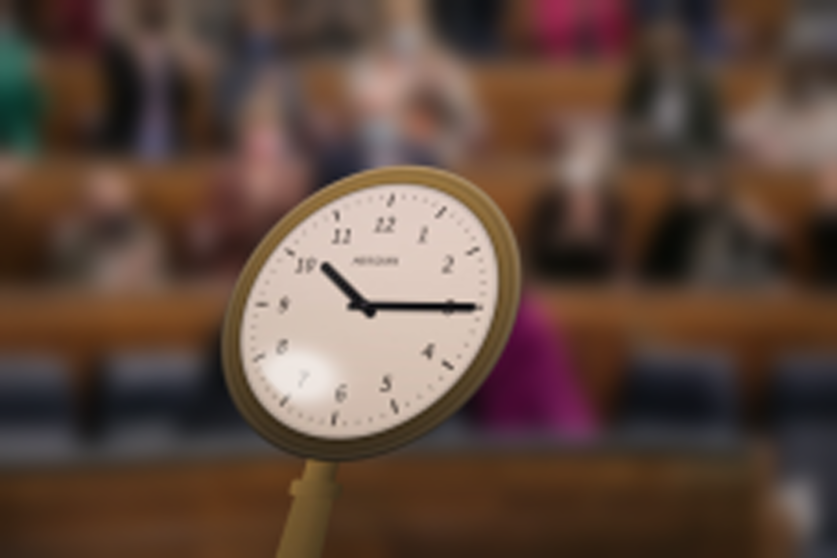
10:15
